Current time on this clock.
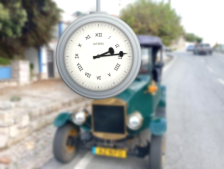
2:14
